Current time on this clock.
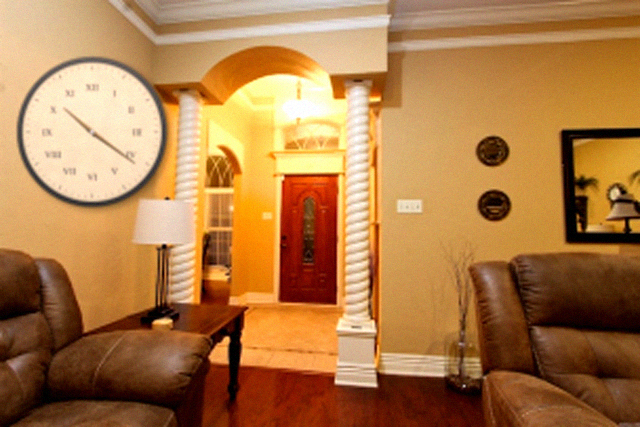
10:21
